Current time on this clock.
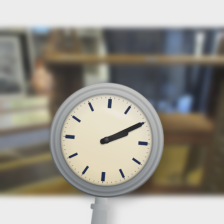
2:10
